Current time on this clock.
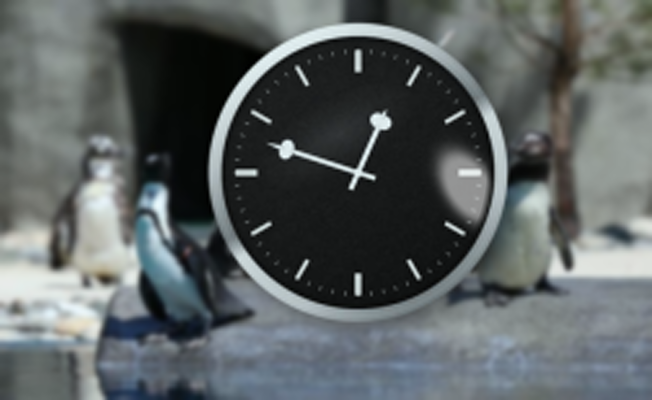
12:48
